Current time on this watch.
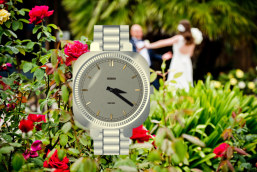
3:21
